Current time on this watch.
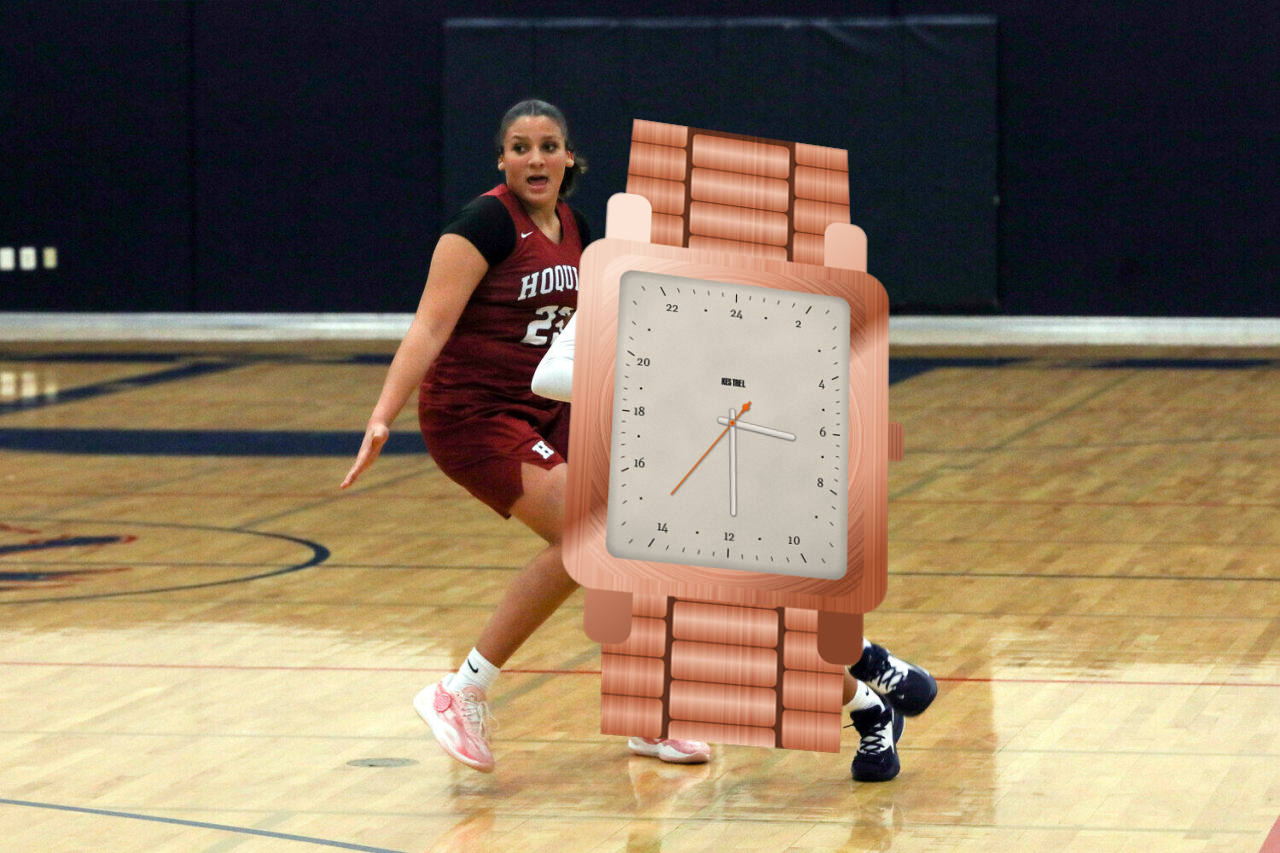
6:29:36
